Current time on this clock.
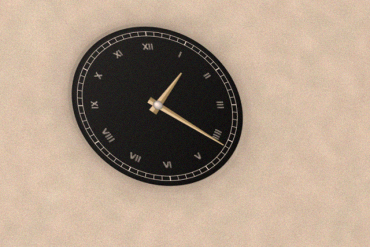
1:21
